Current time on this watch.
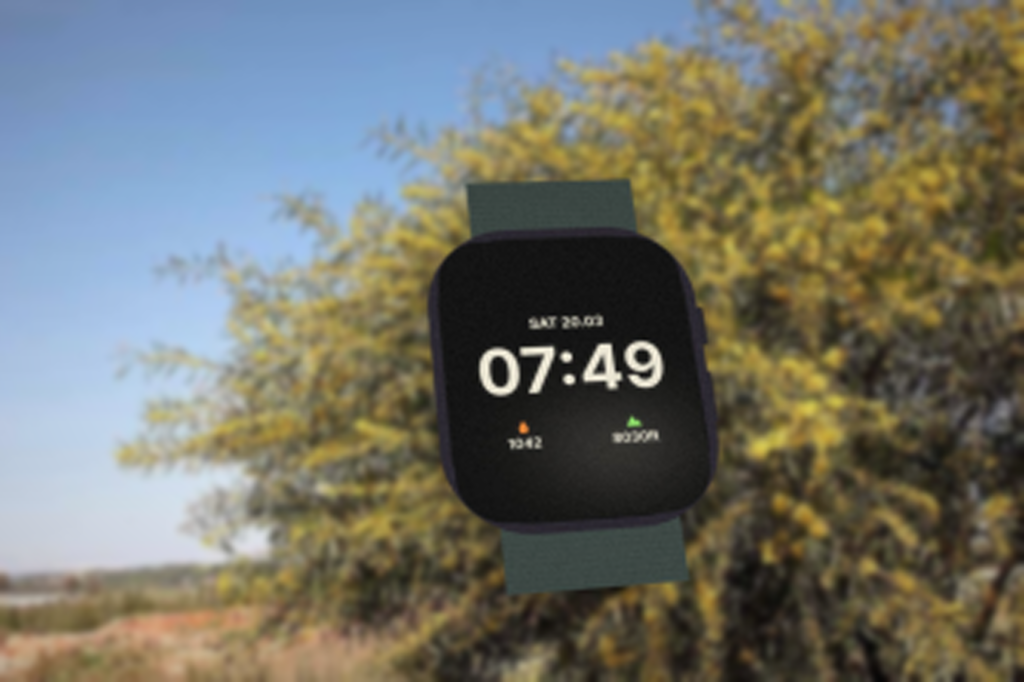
7:49
